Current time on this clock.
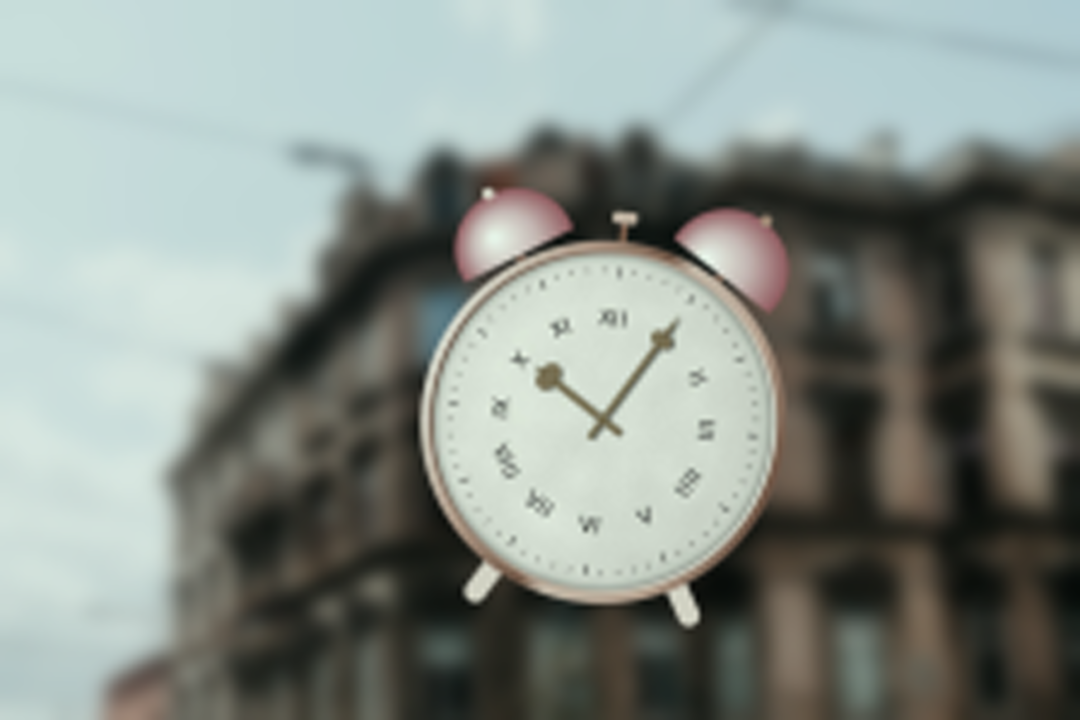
10:05
